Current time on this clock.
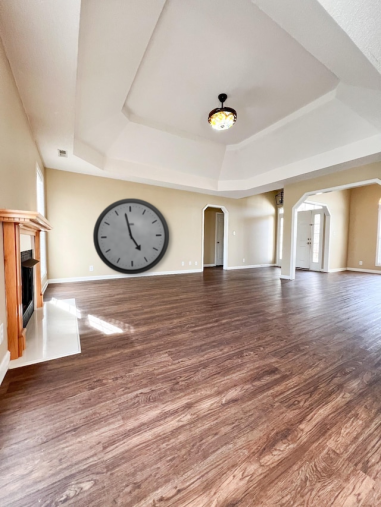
4:58
